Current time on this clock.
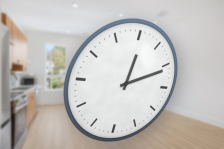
12:11
